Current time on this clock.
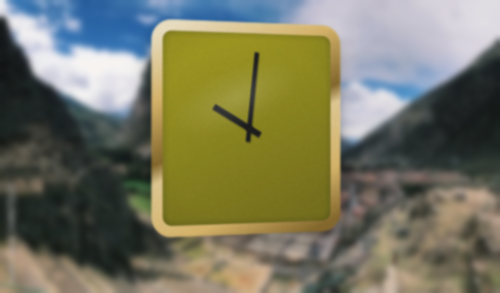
10:01
